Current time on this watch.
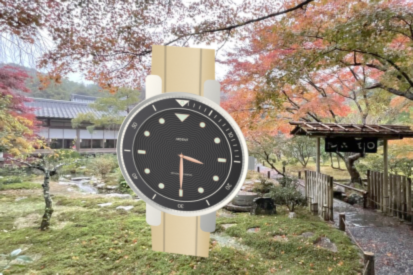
3:30
